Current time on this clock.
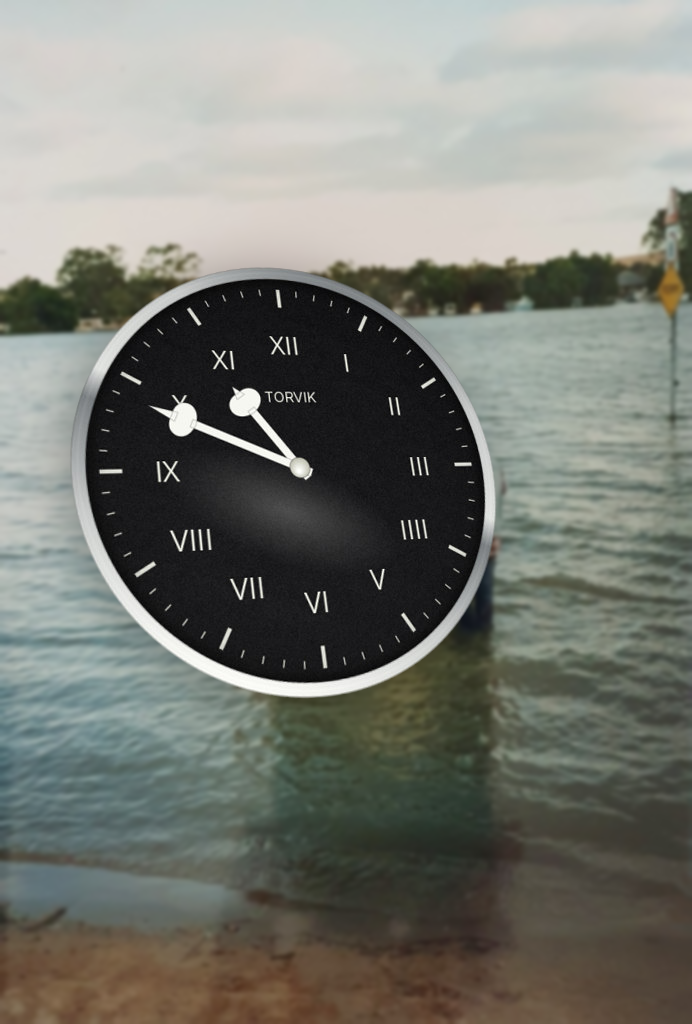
10:49
